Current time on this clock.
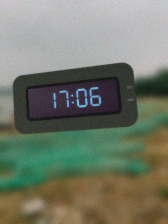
17:06
